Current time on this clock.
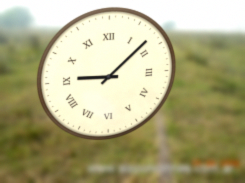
9:08
